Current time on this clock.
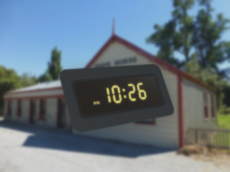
10:26
